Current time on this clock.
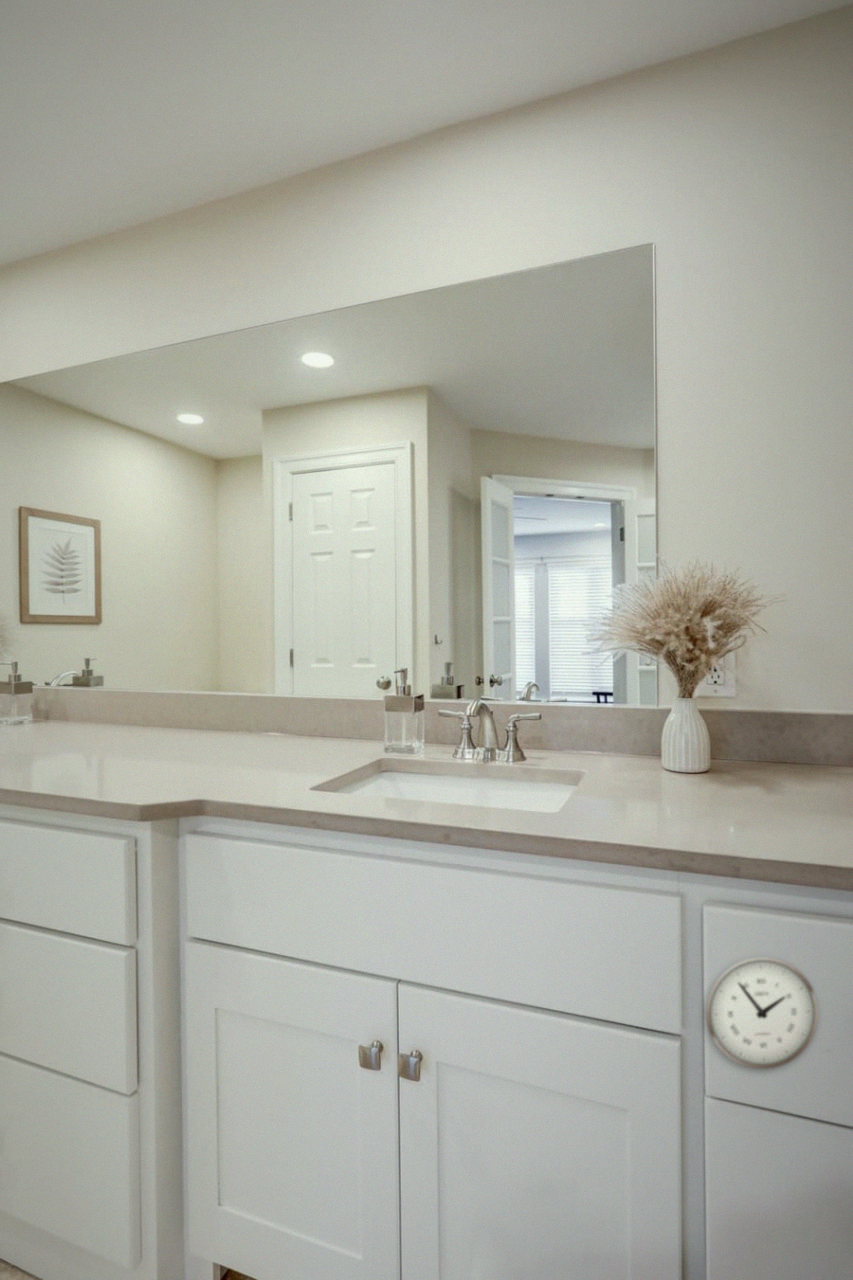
1:54
